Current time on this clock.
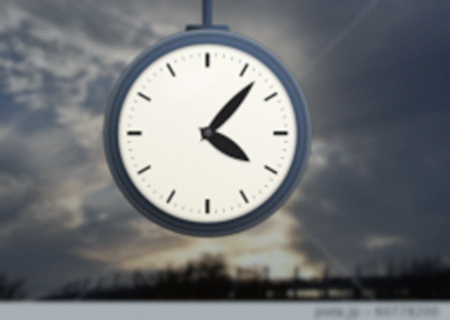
4:07
